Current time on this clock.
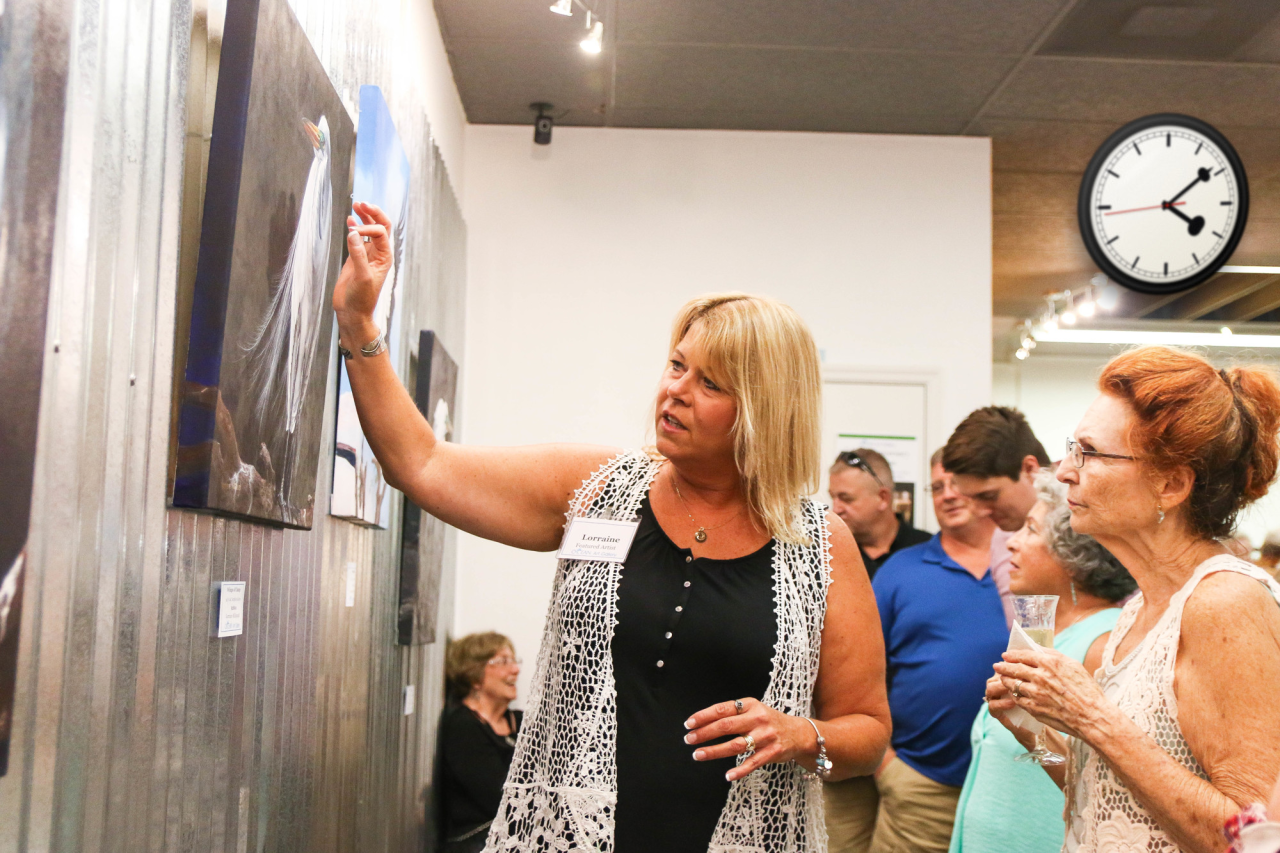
4:08:44
